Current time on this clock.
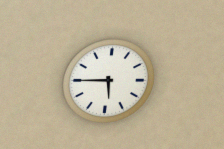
5:45
